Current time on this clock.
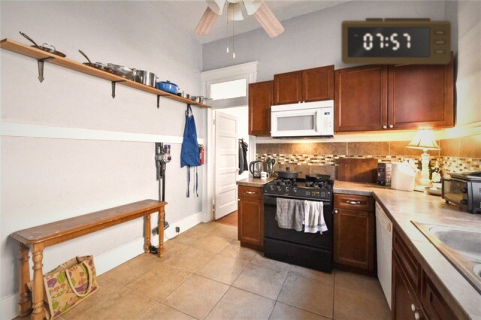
7:57
